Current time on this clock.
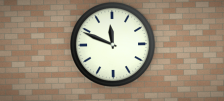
11:49
